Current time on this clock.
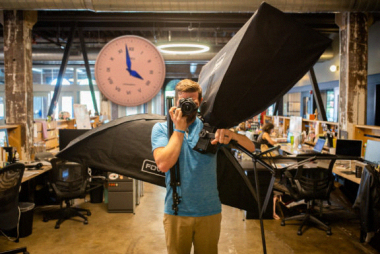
3:58
